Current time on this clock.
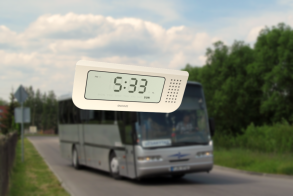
5:33
